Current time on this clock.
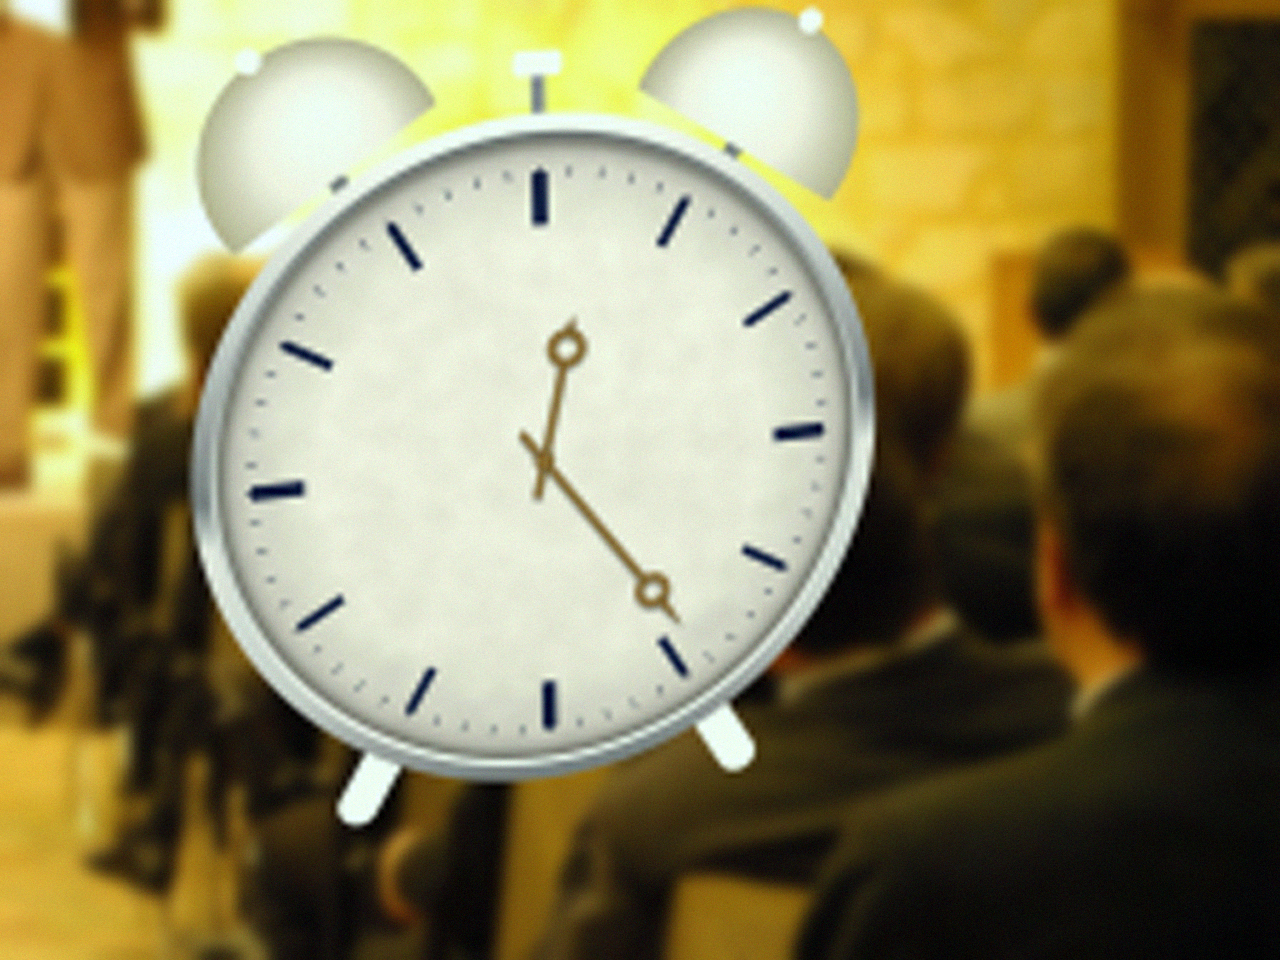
12:24
